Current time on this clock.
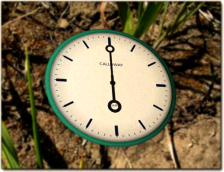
6:00
